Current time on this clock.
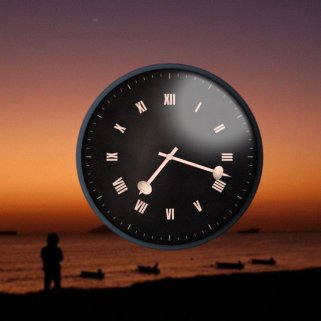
7:18
